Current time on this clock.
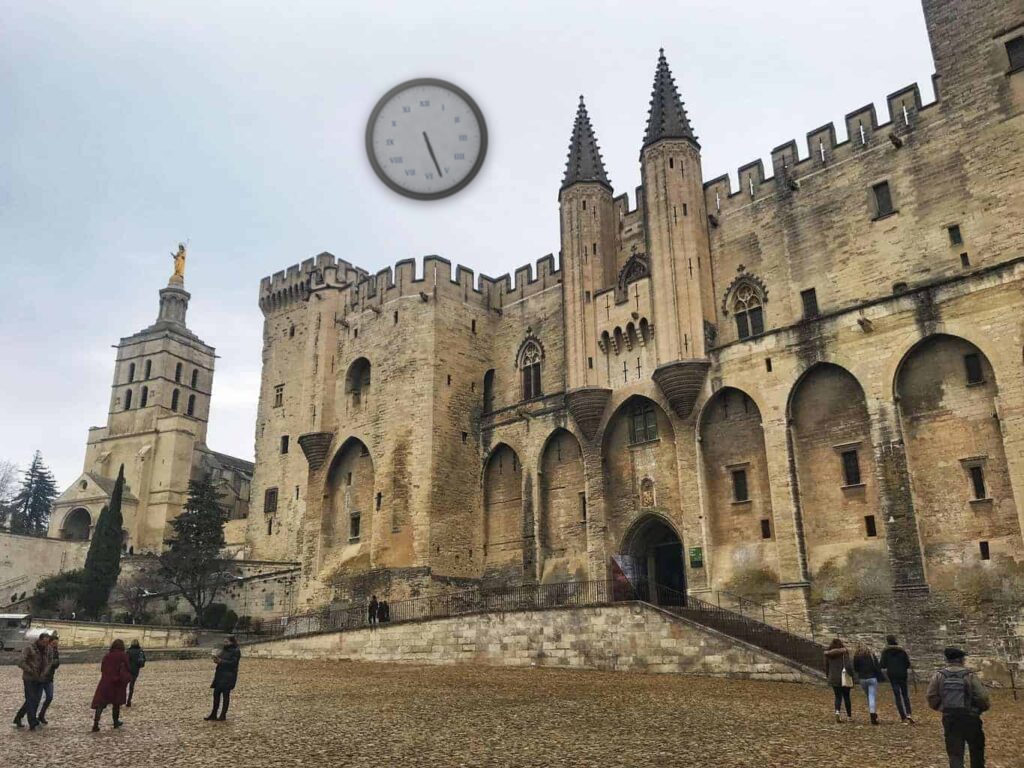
5:27
